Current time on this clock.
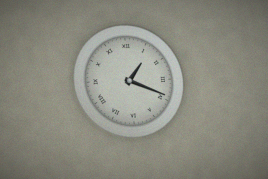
1:19
